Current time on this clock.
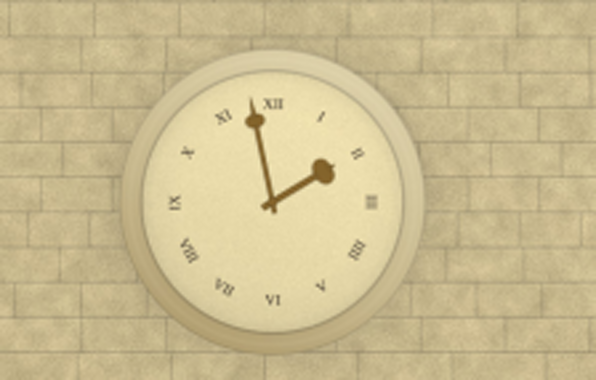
1:58
